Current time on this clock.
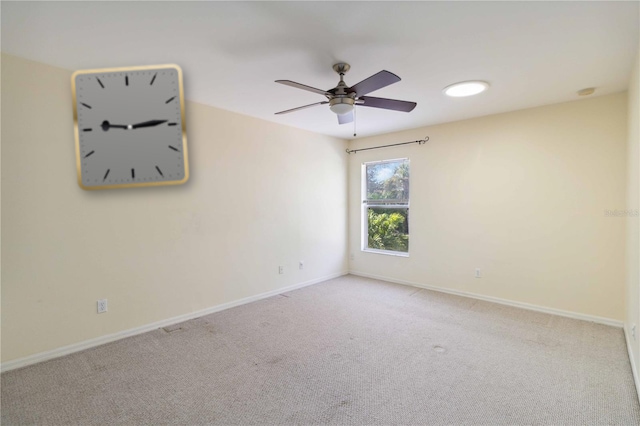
9:14
